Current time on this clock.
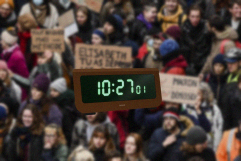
10:27:01
